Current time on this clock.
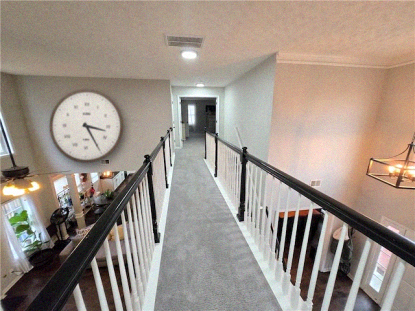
3:25
